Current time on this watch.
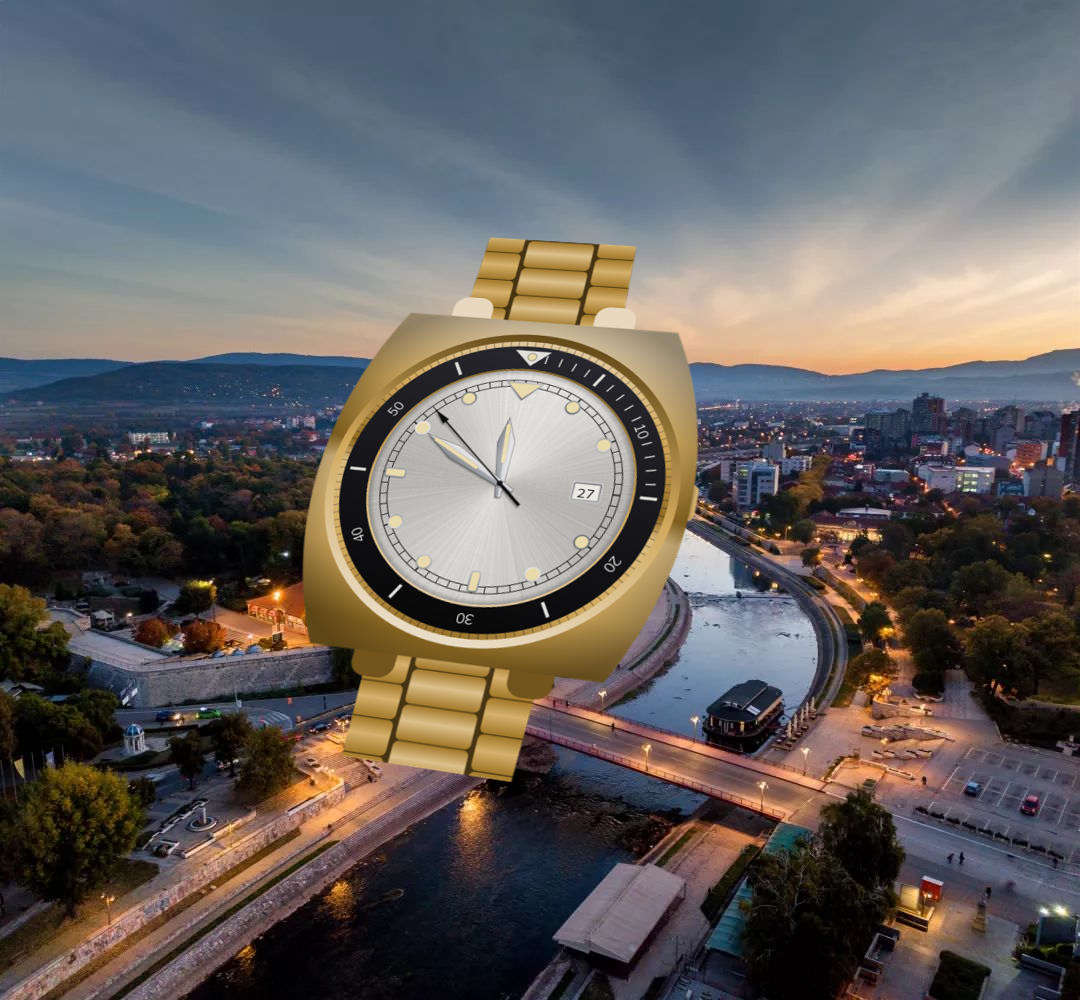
11:49:52
